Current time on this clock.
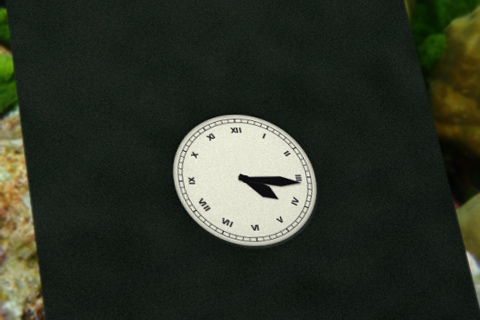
4:16
